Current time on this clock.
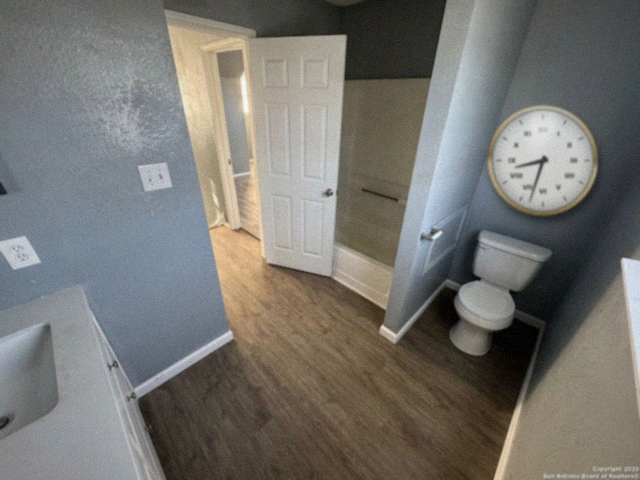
8:33
